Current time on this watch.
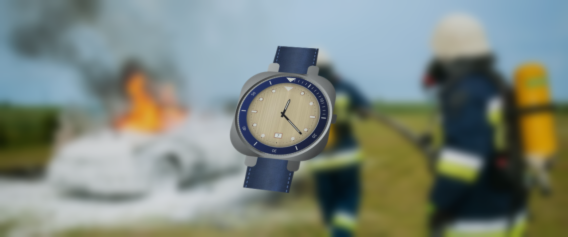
12:22
